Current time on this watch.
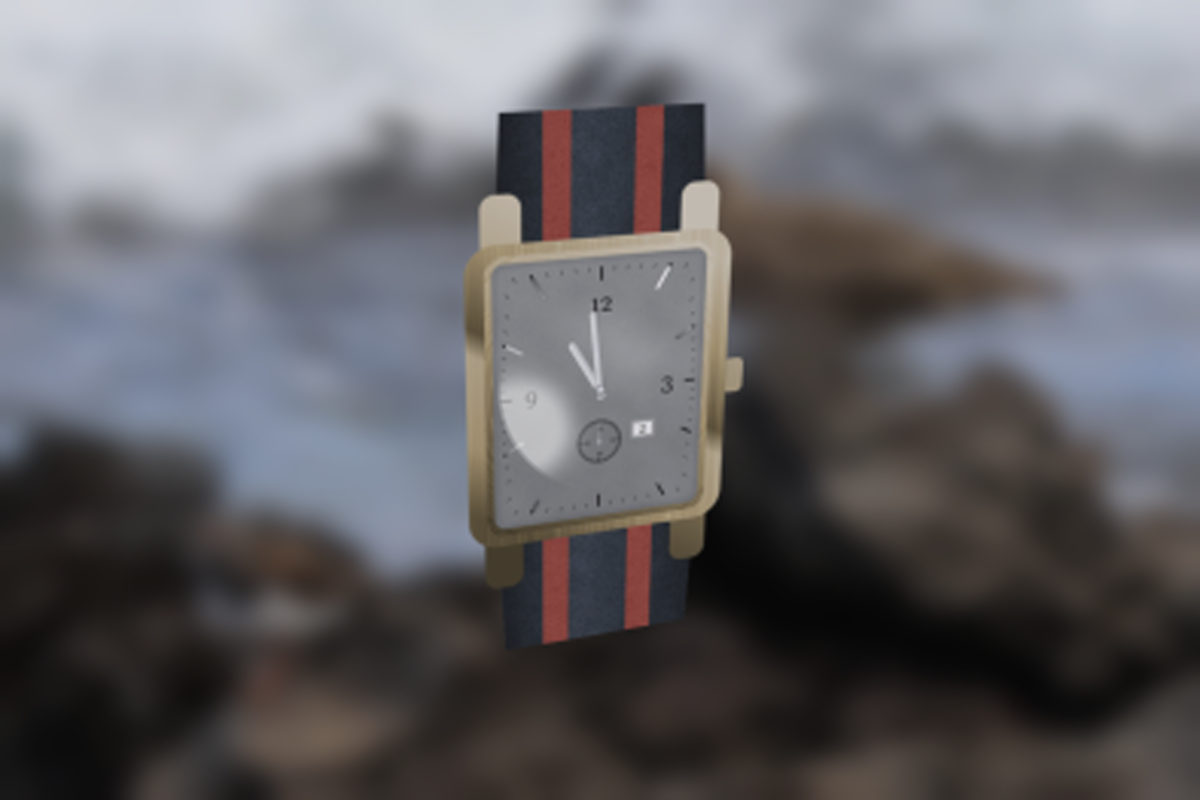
10:59
